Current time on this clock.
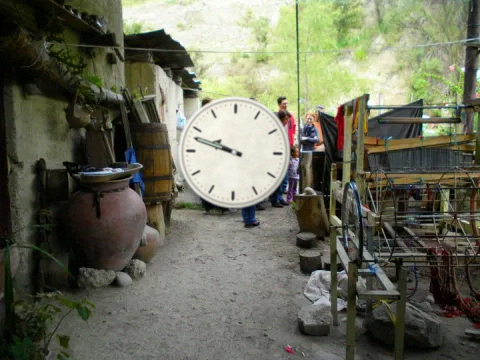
9:48
